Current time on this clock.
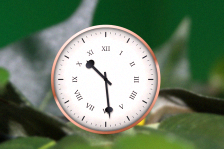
10:29
